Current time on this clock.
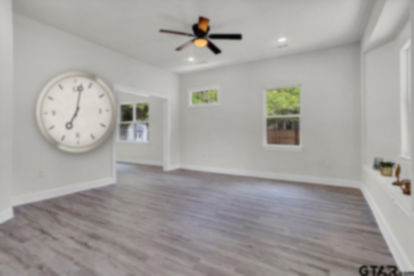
7:02
